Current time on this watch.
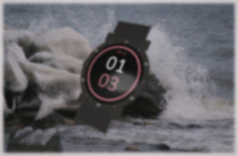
1:03
